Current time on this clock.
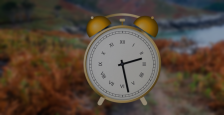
2:28
